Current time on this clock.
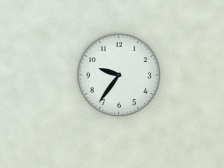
9:36
